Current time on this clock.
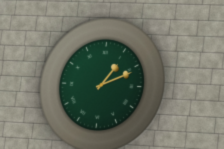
1:11
